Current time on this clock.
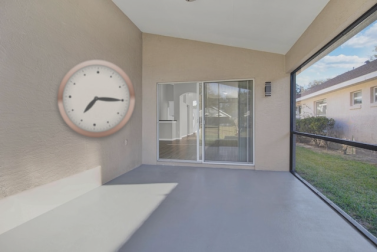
7:15
